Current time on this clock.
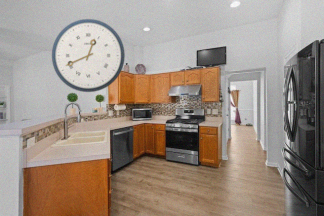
12:41
